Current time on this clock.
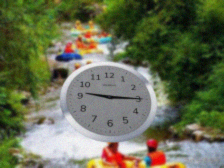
9:15
